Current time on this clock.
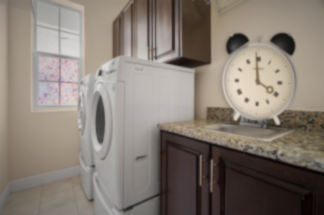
3:59
